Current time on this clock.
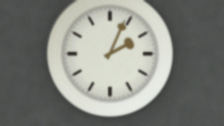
2:04
